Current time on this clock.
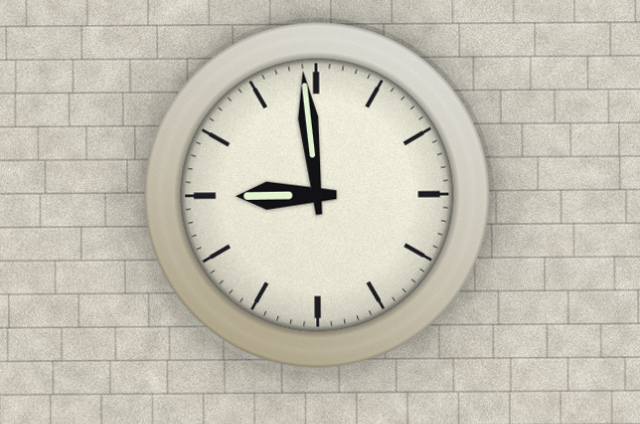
8:59
